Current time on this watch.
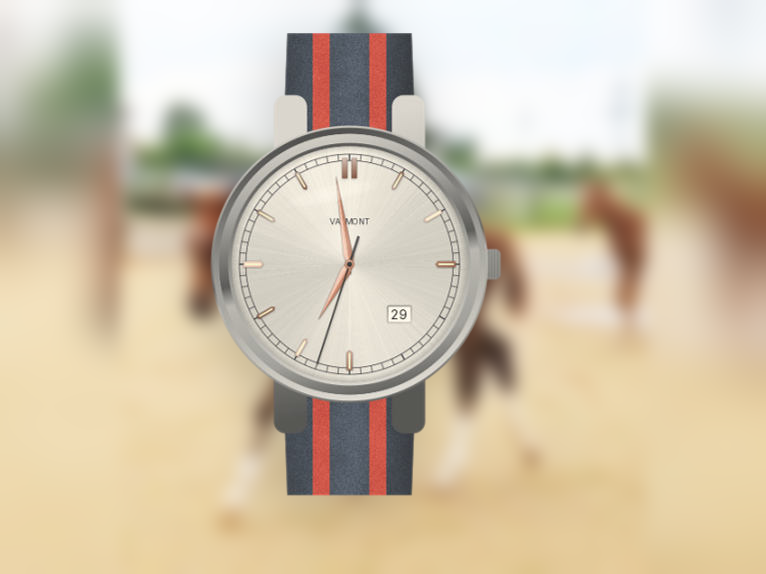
6:58:33
